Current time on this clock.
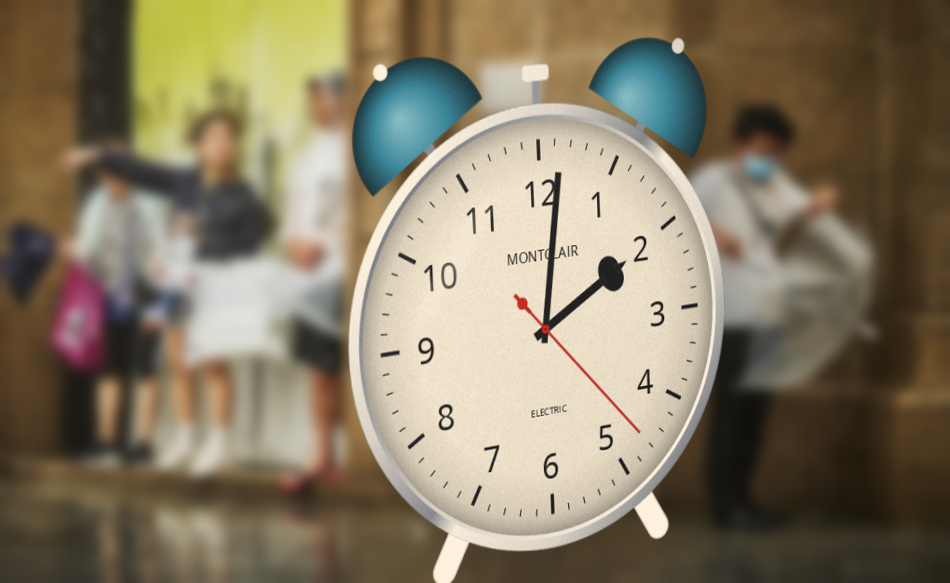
2:01:23
